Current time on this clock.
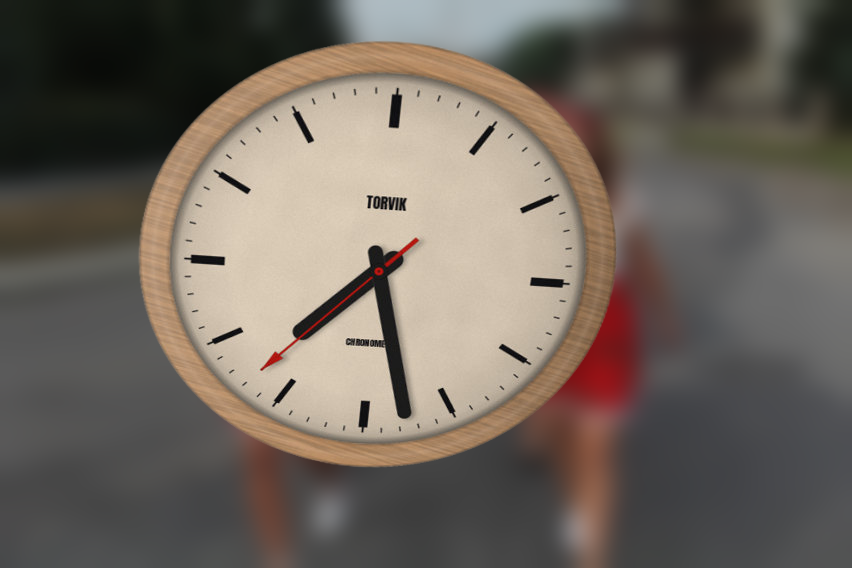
7:27:37
